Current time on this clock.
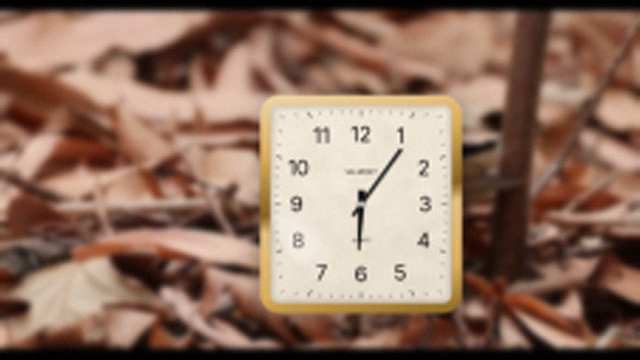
6:06
